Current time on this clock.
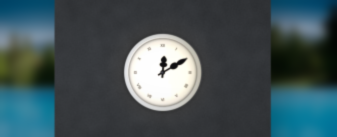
12:10
